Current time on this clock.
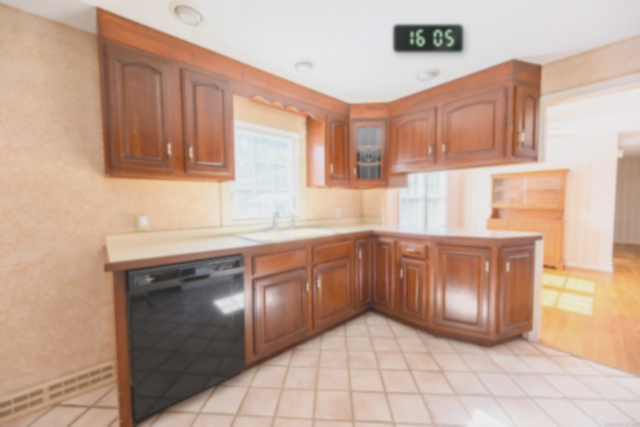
16:05
